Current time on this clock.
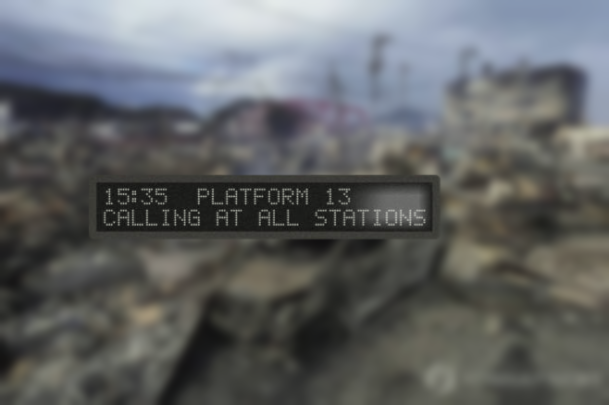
15:35
